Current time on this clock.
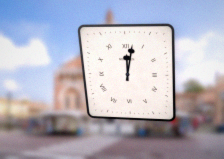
12:02
